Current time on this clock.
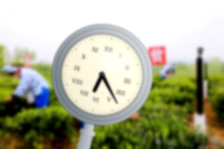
6:23
